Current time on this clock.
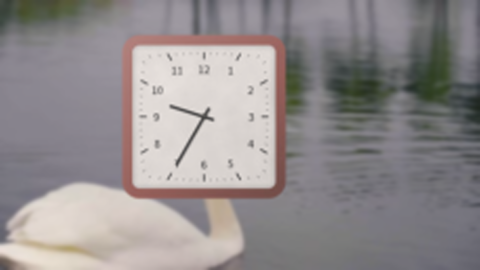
9:35
